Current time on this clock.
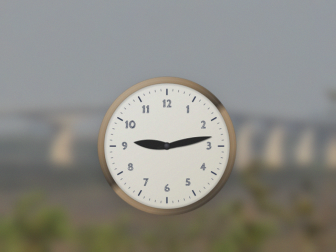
9:13
